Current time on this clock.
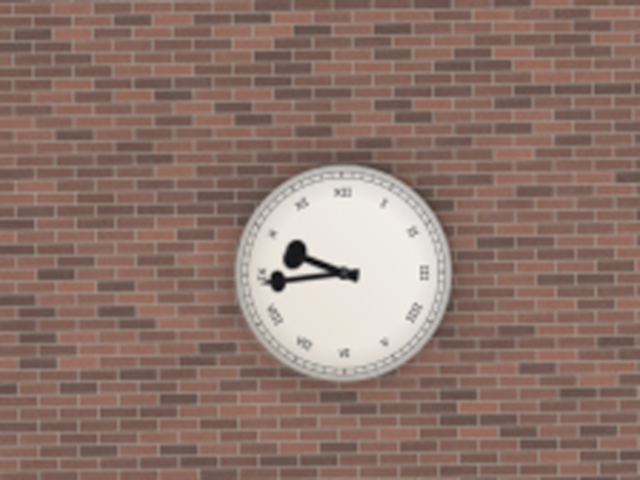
9:44
